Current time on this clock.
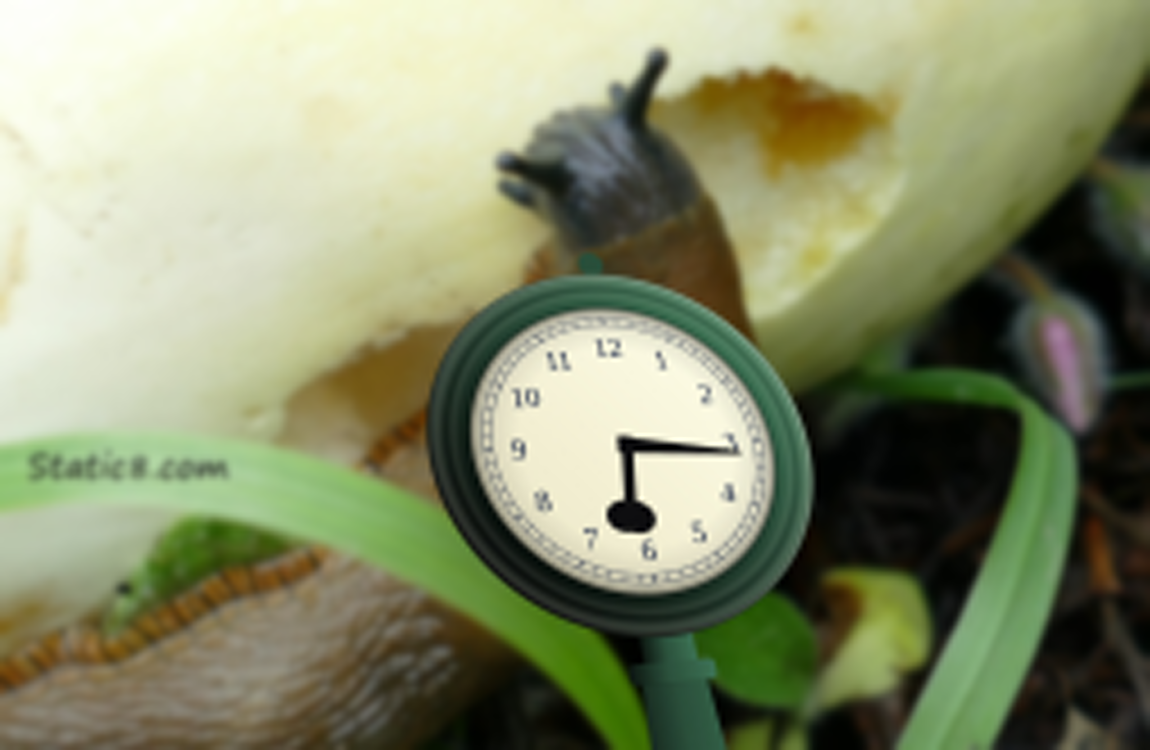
6:16
